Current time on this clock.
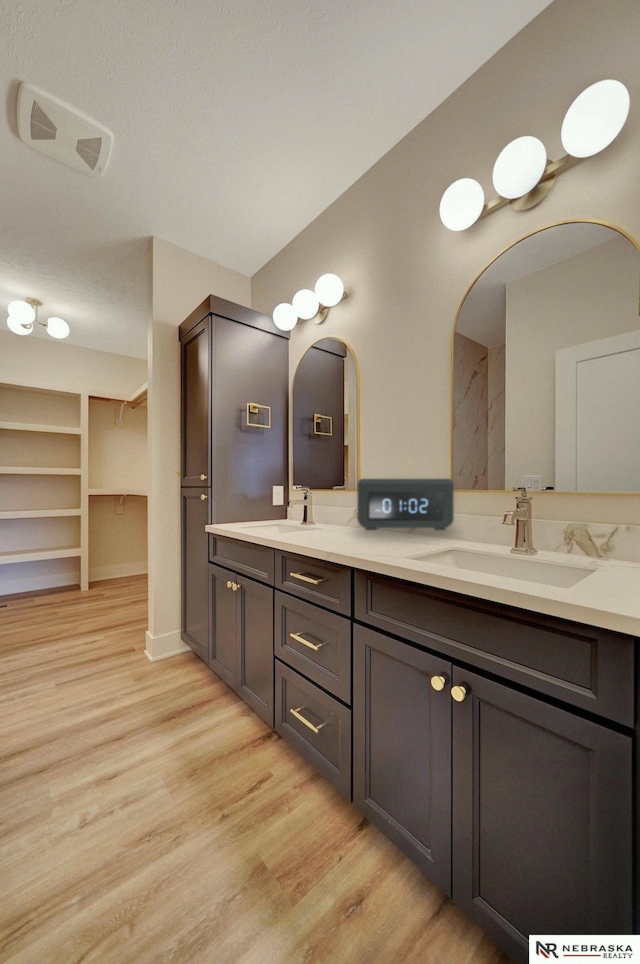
1:02
